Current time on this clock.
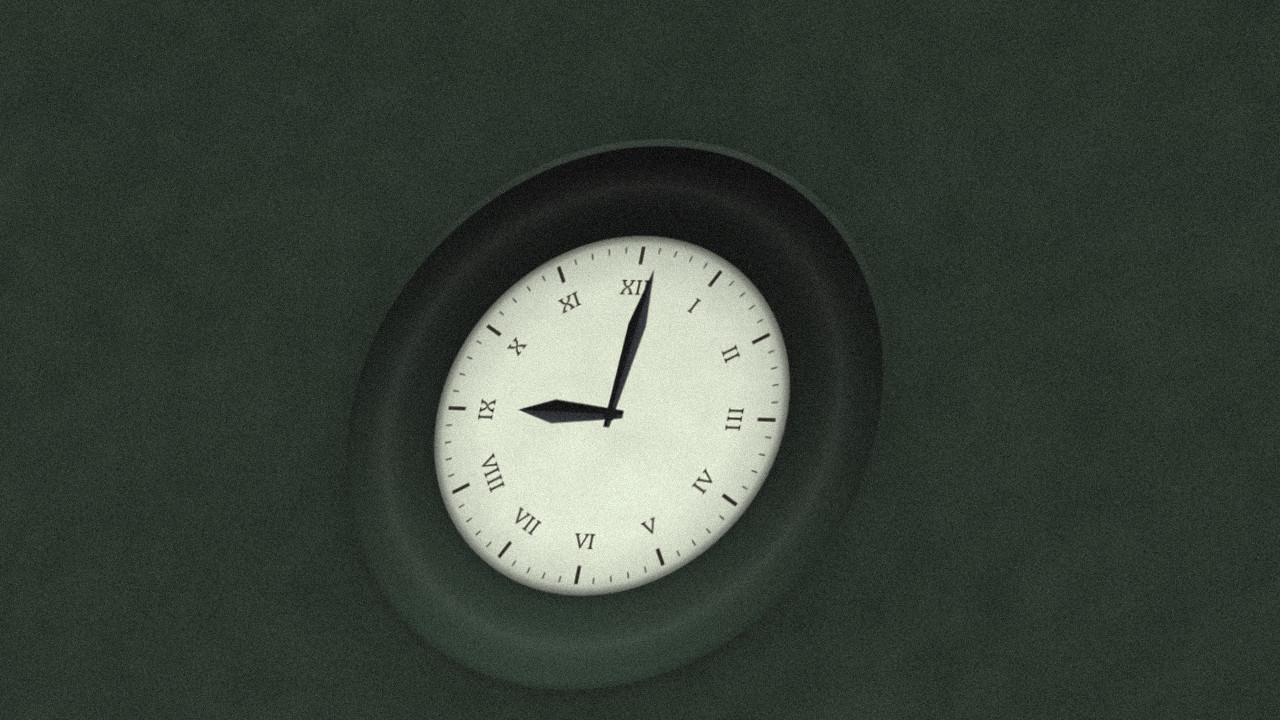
9:01
